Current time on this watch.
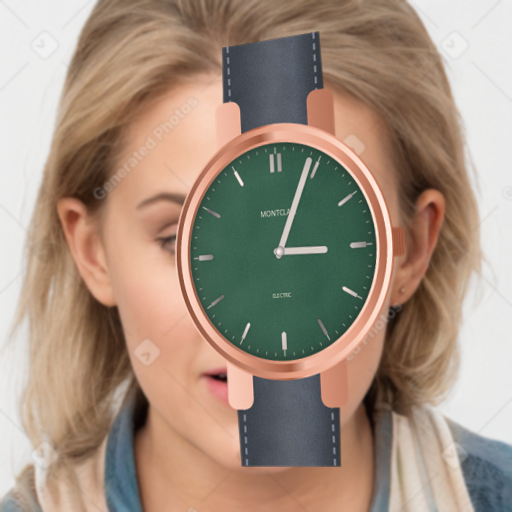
3:04
